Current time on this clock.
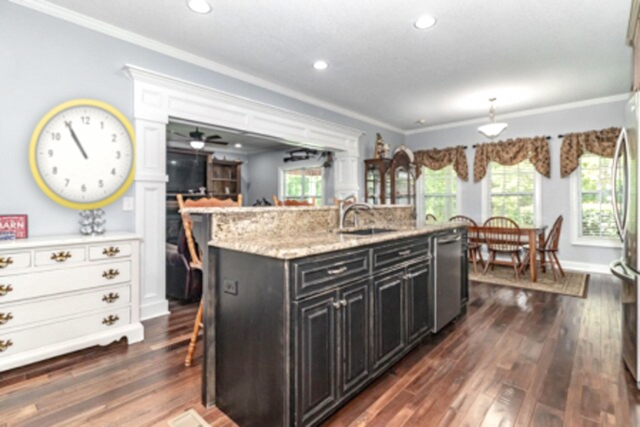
10:55
